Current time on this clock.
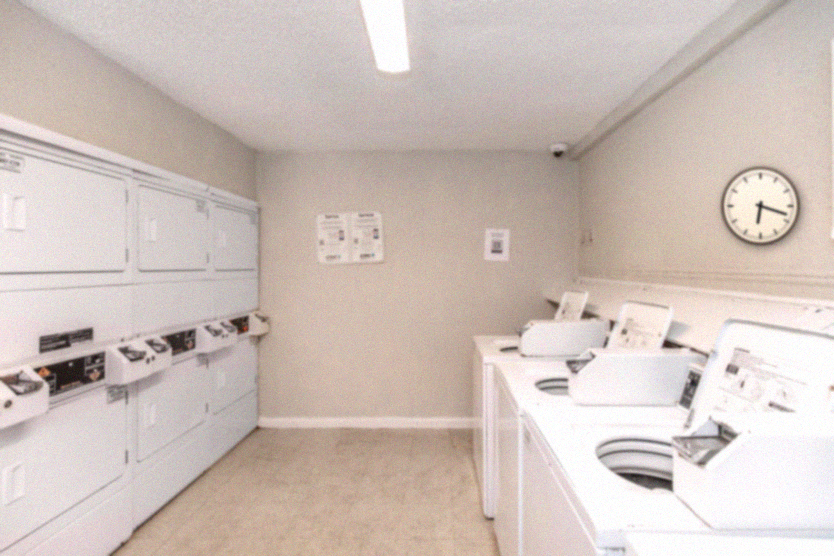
6:18
